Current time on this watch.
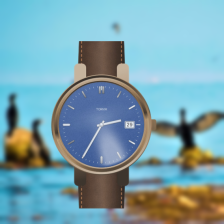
2:35
